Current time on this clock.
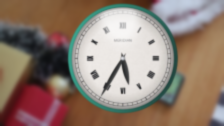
5:35
